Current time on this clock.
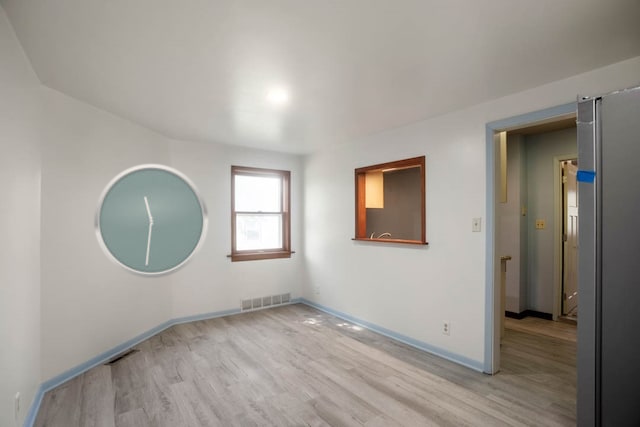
11:31
